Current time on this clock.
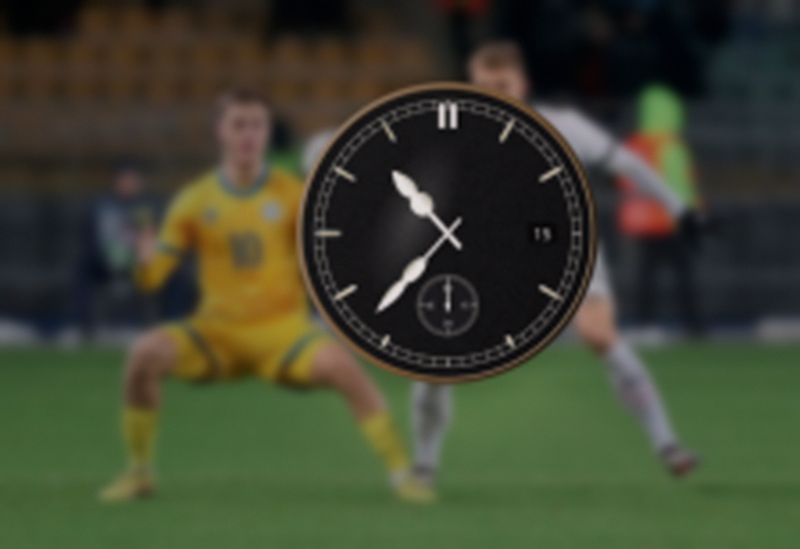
10:37
